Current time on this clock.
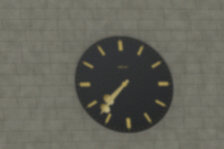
7:37
